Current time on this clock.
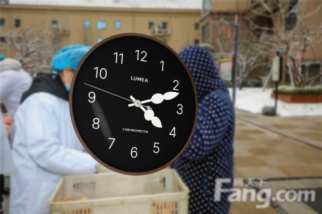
4:11:47
